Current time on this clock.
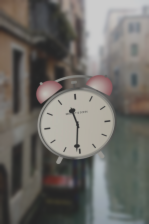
11:31
